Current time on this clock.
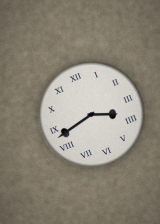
3:43
